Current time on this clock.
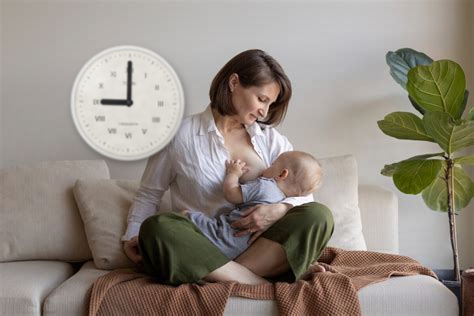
9:00
